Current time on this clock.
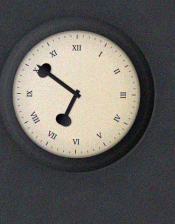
6:51
